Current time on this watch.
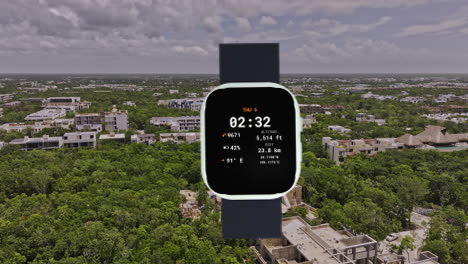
2:32
